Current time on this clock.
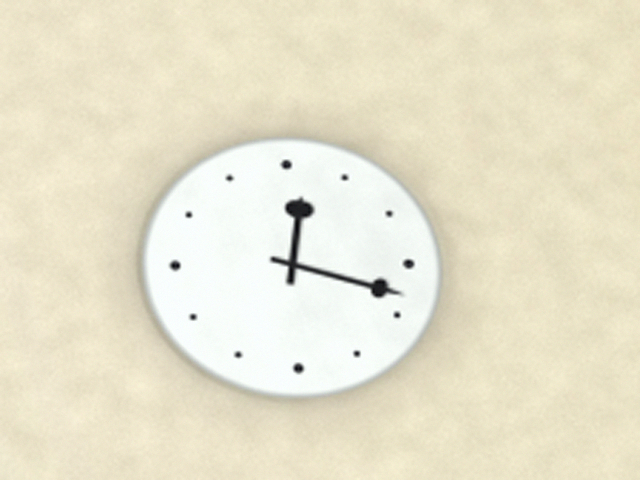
12:18
